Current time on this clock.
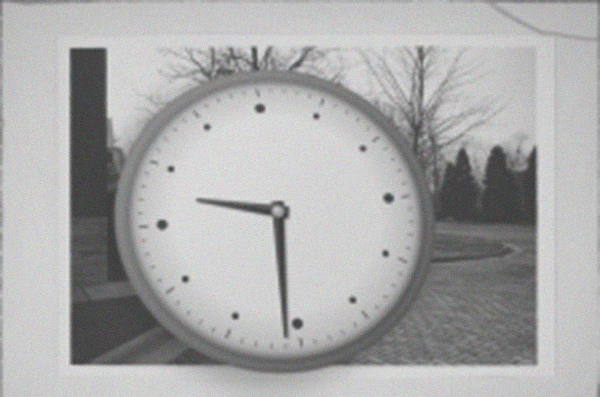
9:31
